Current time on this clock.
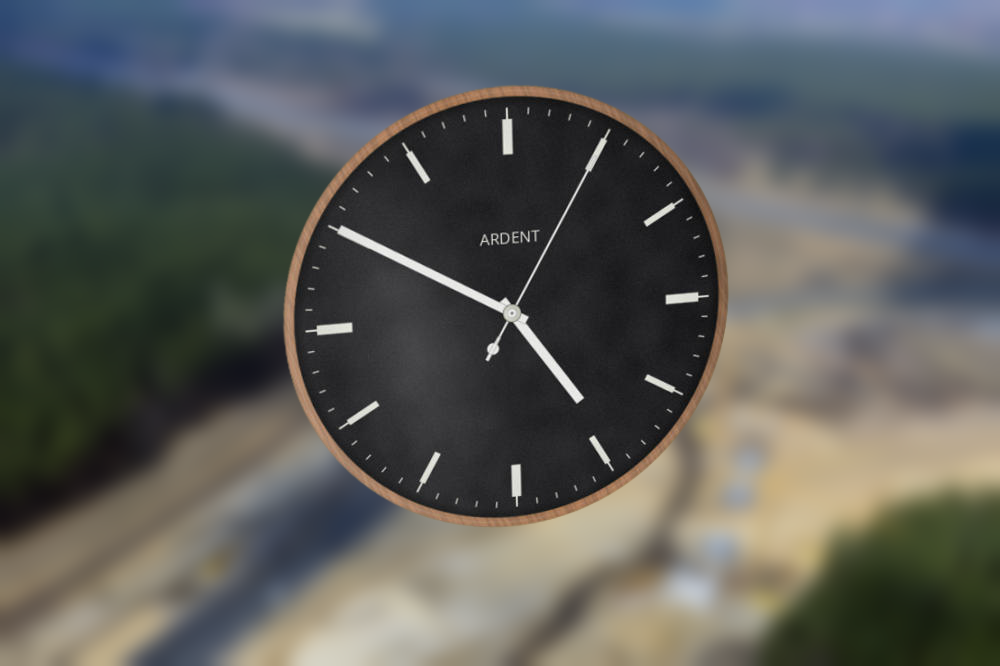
4:50:05
